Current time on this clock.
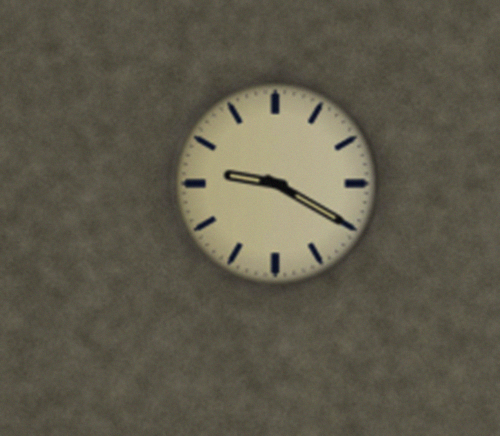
9:20
